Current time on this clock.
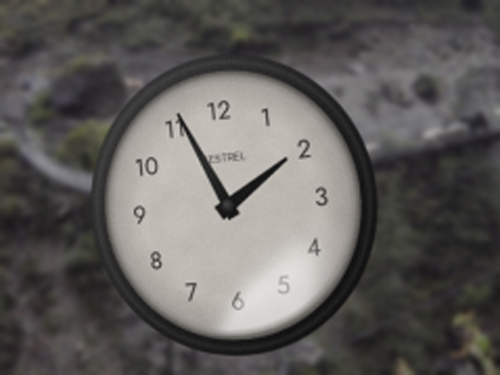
1:56
